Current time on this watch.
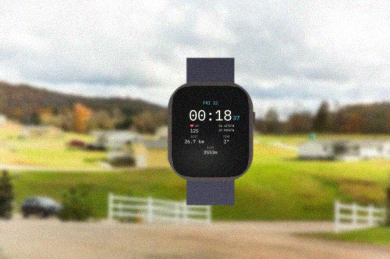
0:18
